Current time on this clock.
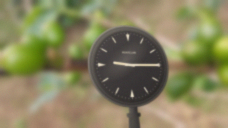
9:15
